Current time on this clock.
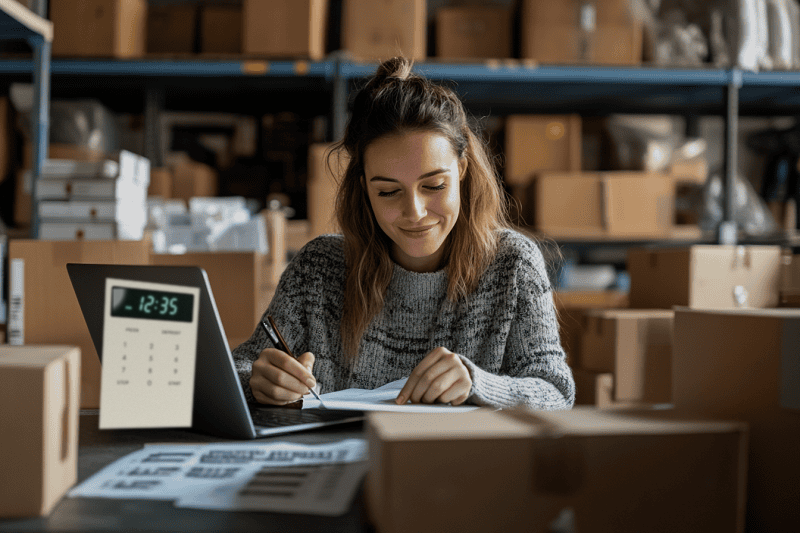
12:35
